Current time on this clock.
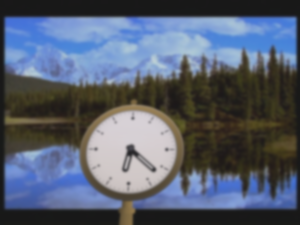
6:22
